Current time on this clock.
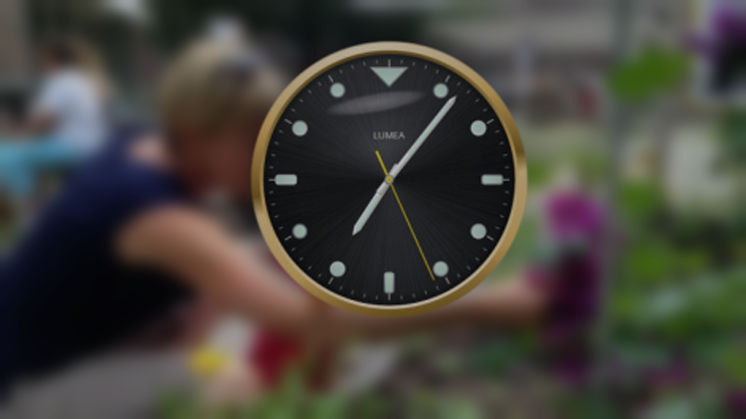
7:06:26
